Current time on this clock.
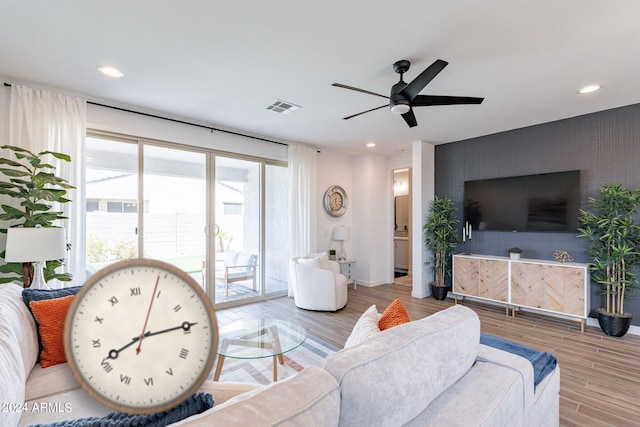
8:14:04
